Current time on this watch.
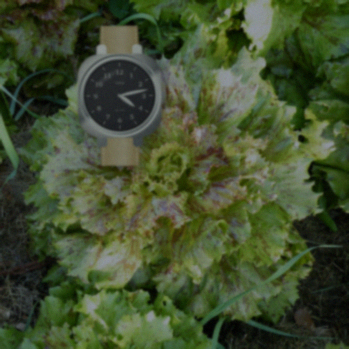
4:13
